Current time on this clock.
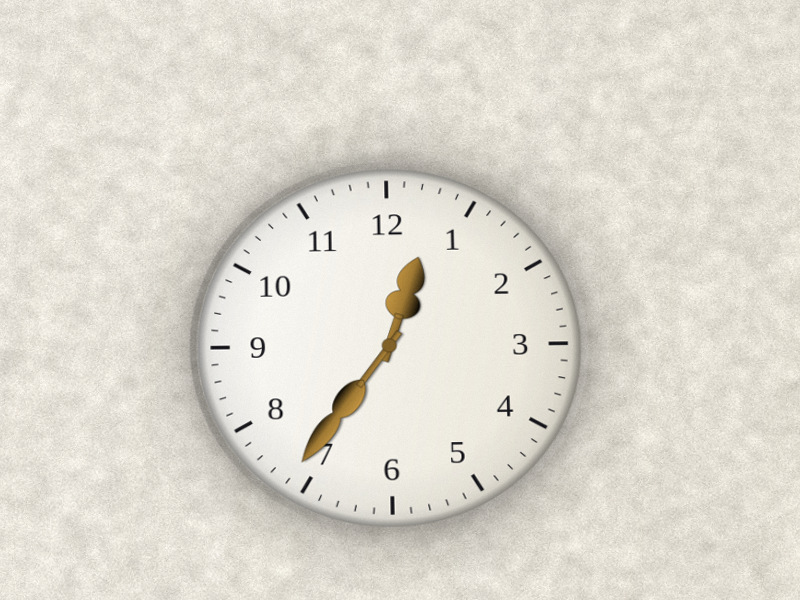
12:36
